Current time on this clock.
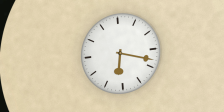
6:18
